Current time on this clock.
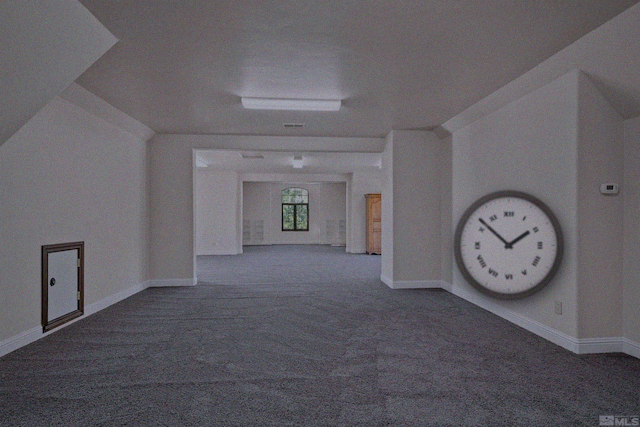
1:52
